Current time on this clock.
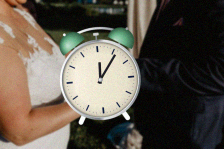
12:06
